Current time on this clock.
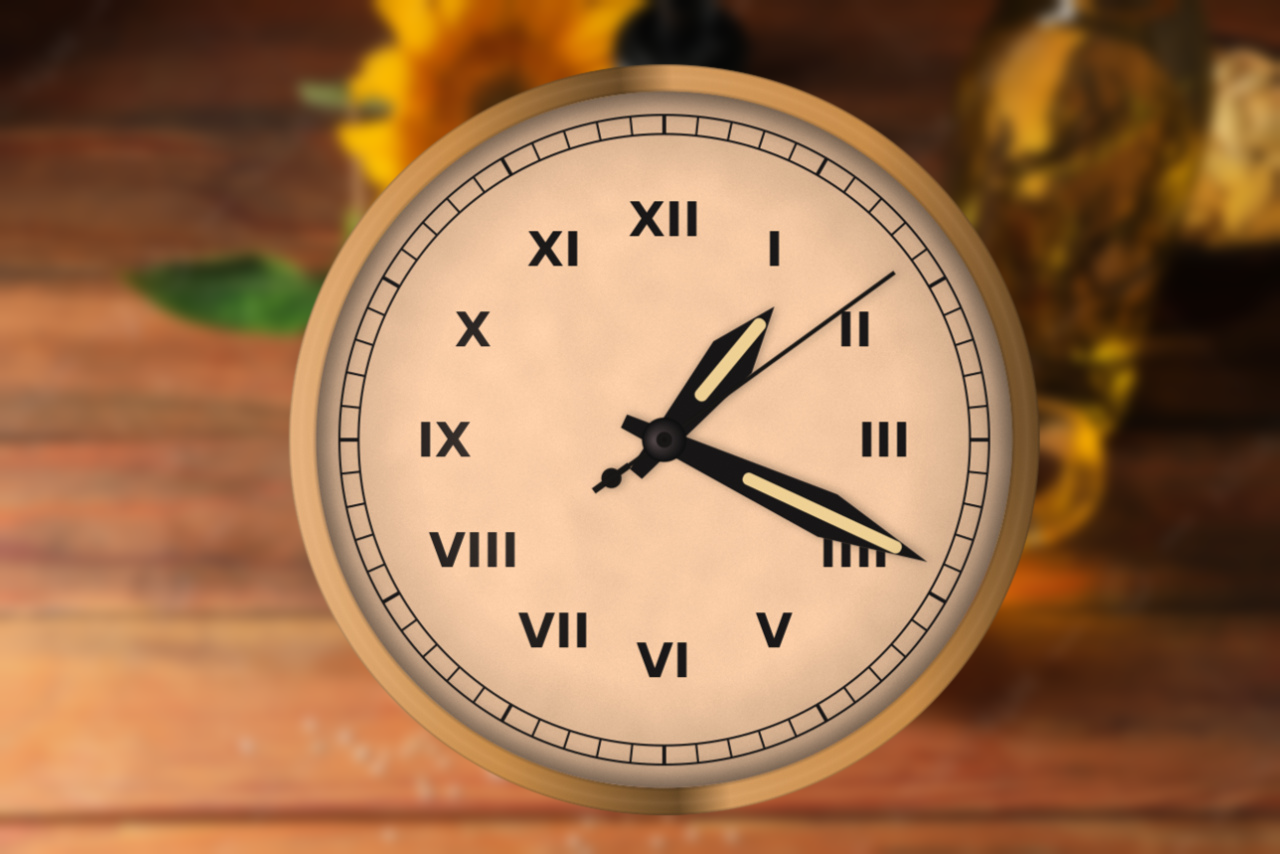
1:19:09
